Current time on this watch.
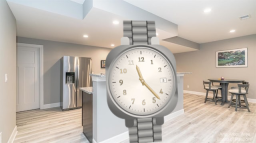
11:23
